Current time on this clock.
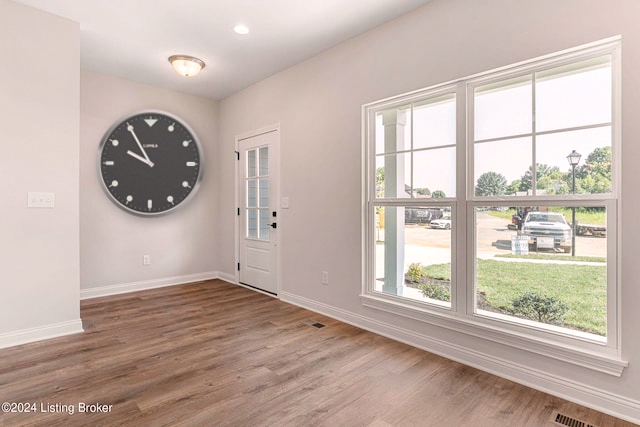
9:55
